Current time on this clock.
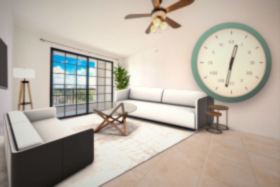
12:32
